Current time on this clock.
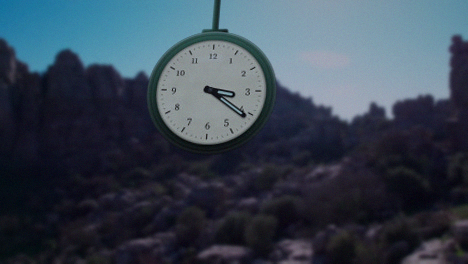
3:21
